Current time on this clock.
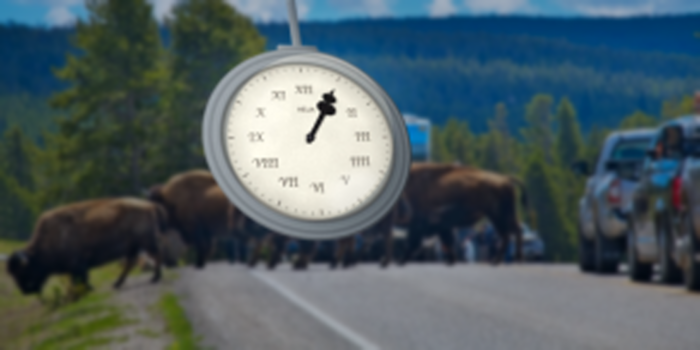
1:05
